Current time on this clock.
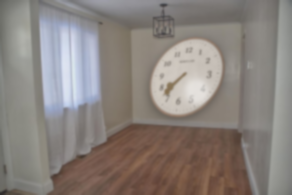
7:37
